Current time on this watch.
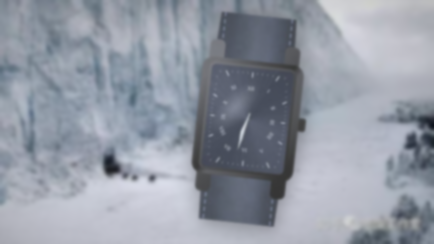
6:32
